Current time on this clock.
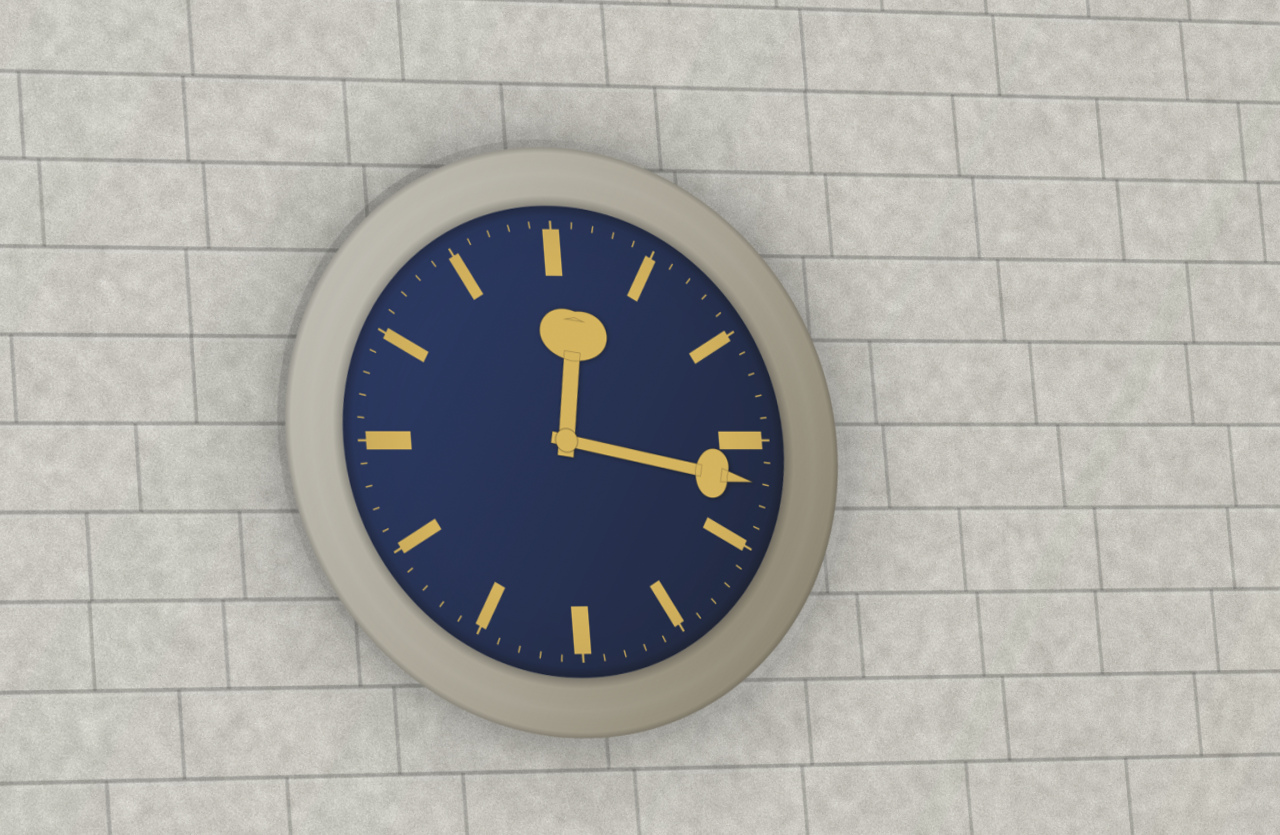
12:17
